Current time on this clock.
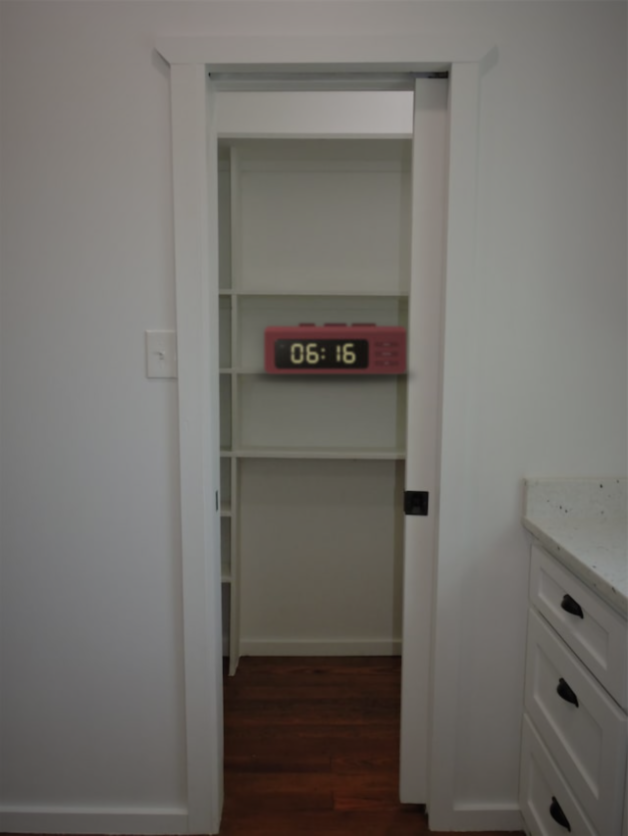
6:16
